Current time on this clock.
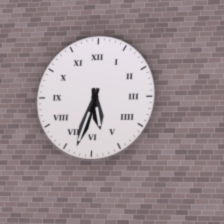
5:33
